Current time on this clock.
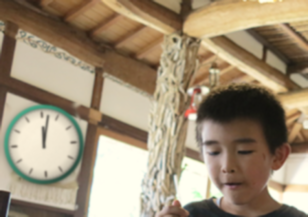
12:02
